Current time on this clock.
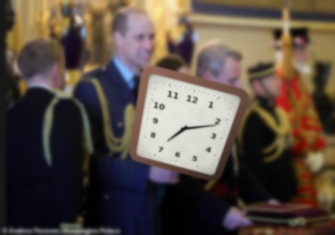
7:11
